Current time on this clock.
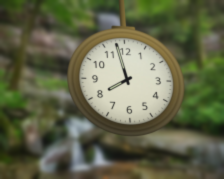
7:58
